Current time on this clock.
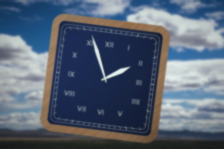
1:56
